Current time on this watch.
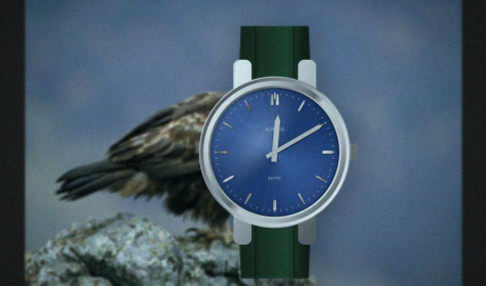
12:10
